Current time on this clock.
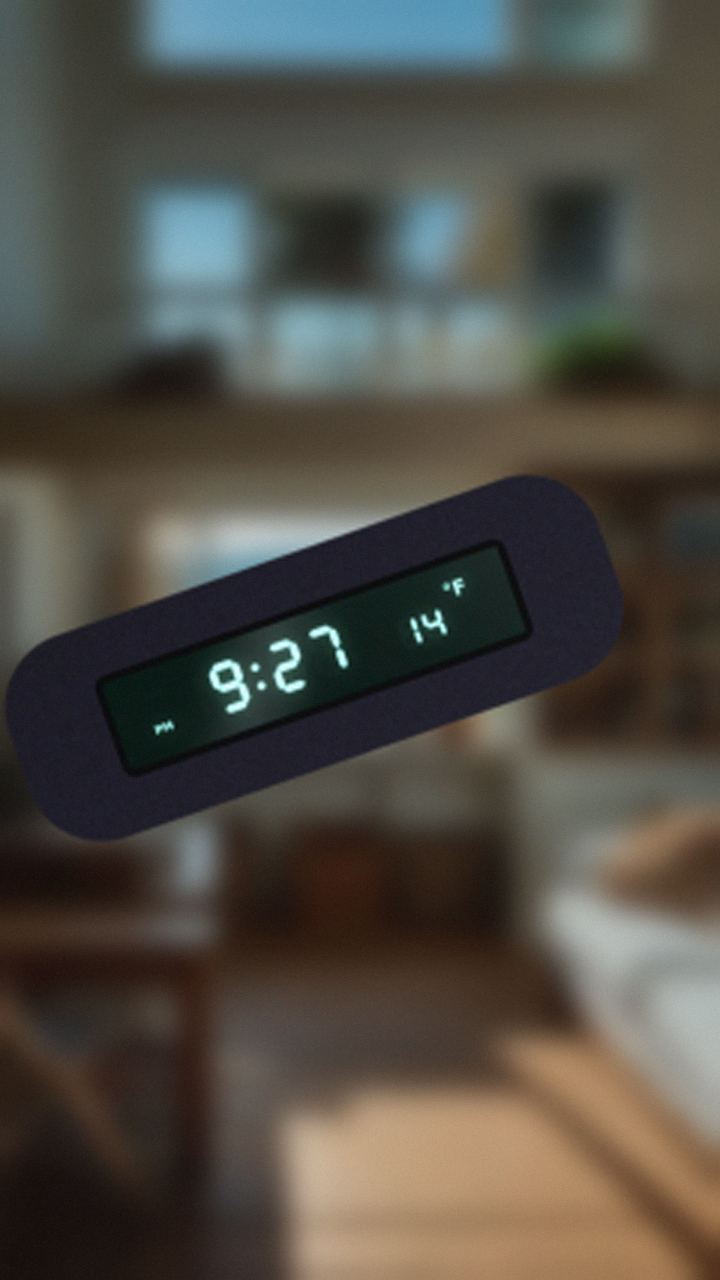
9:27
